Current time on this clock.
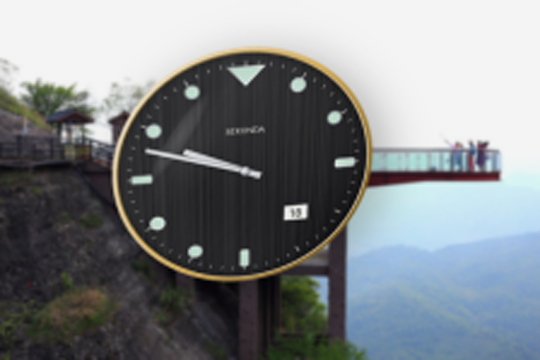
9:48
